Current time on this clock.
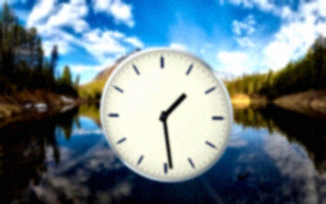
1:29
